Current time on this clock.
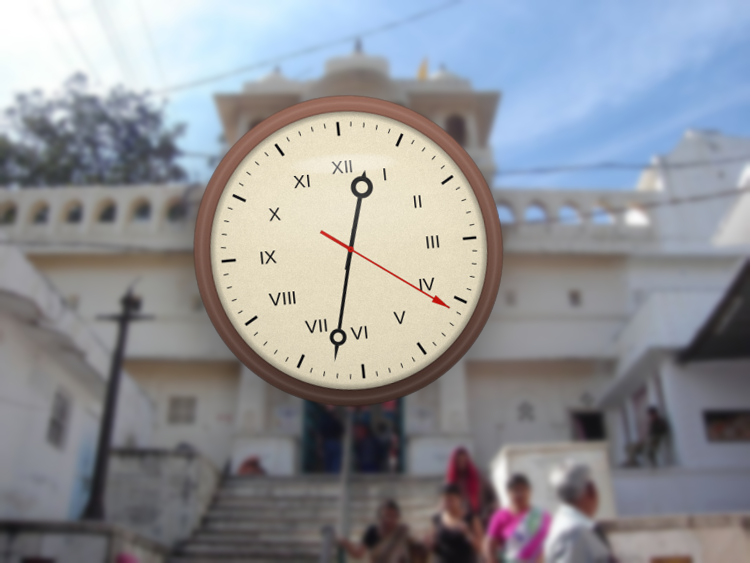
12:32:21
